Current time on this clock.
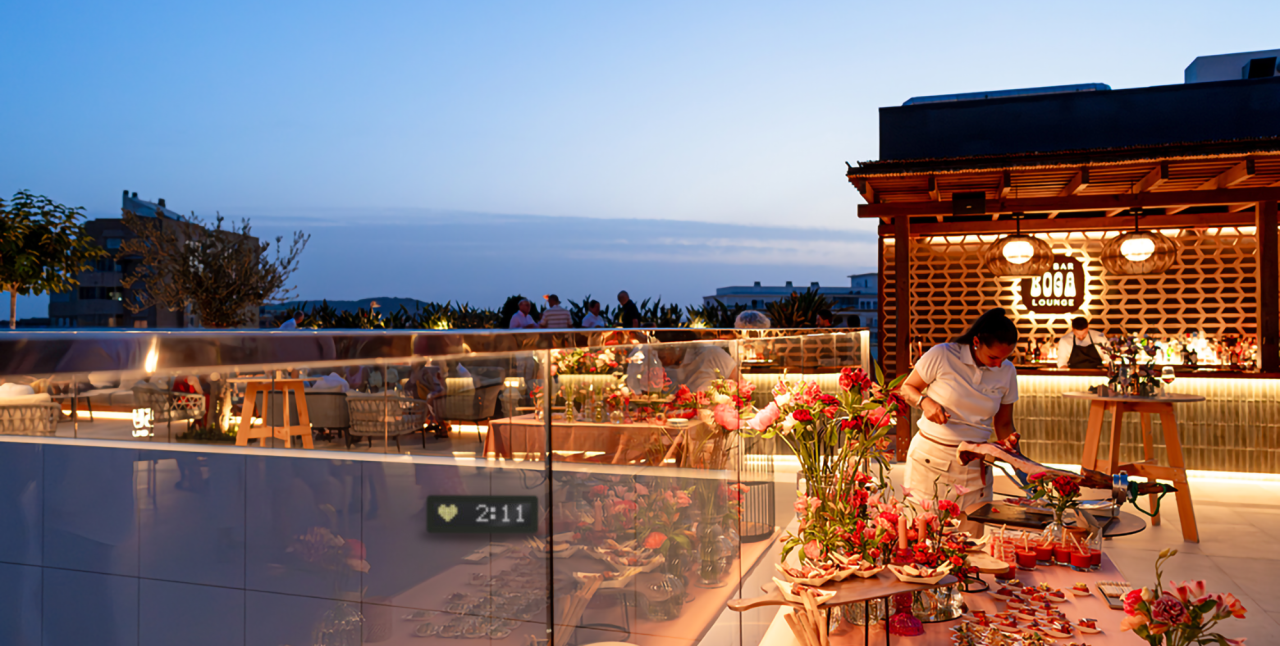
2:11
